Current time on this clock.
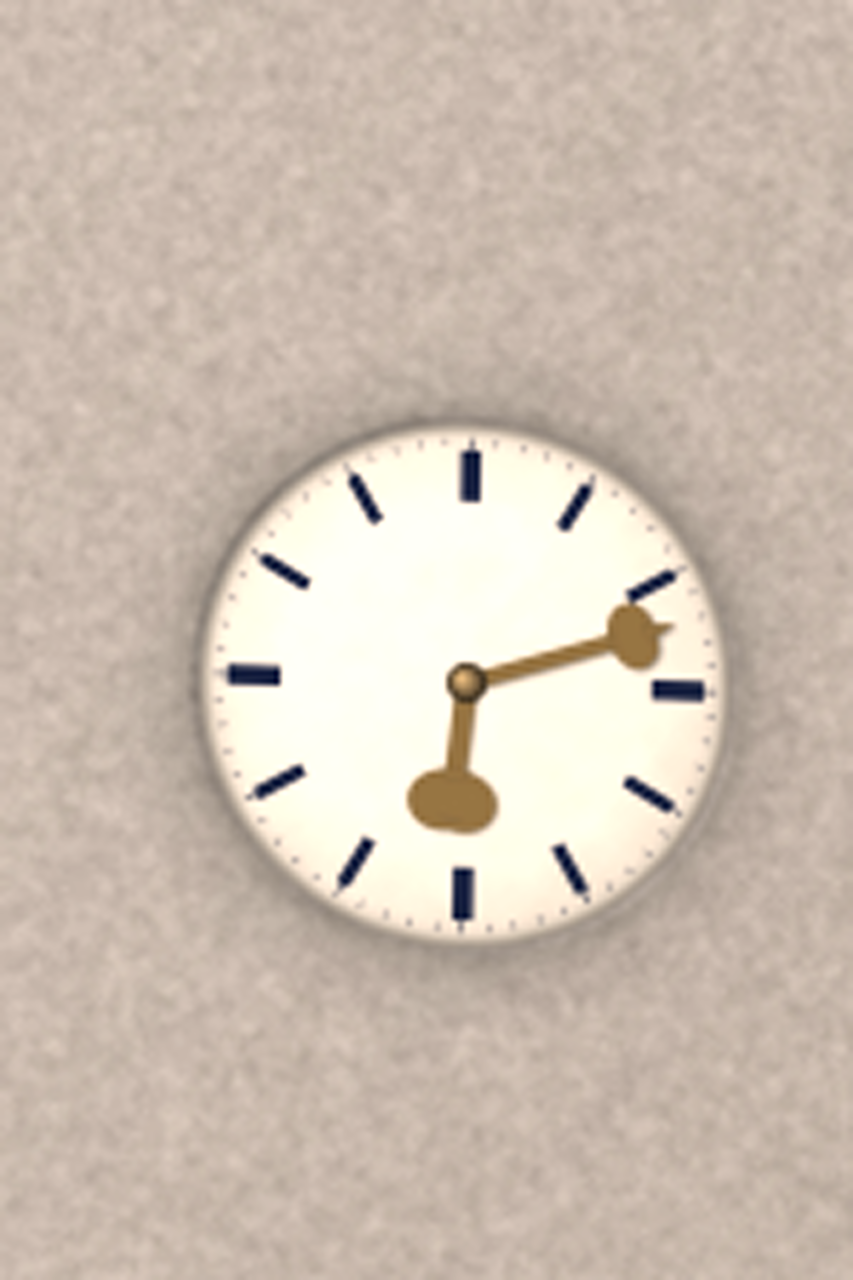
6:12
